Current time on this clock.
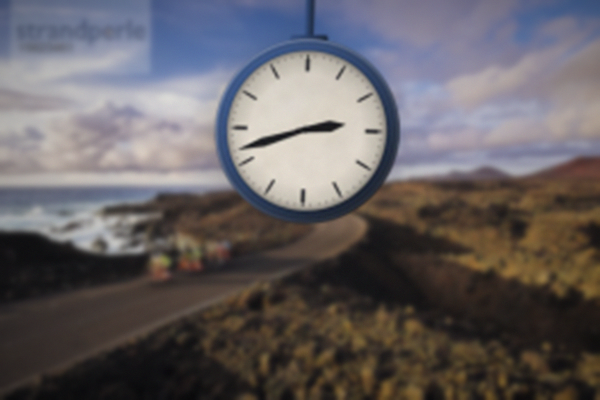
2:42
